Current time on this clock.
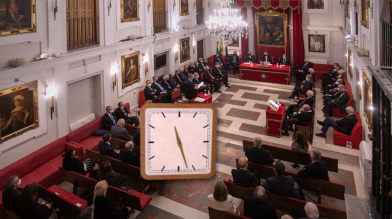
11:27
